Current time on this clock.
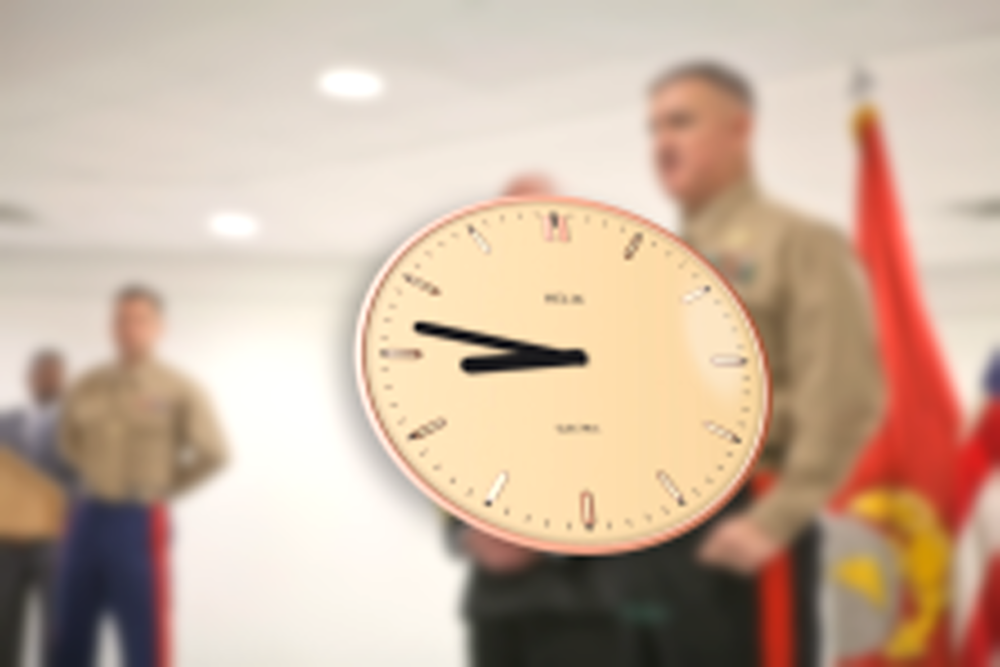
8:47
